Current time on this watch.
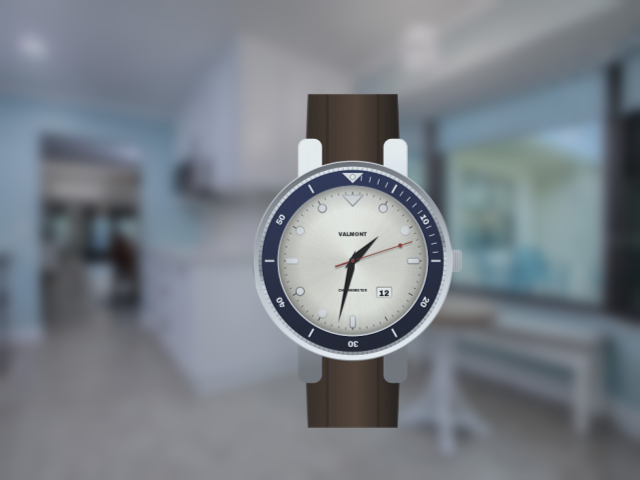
1:32:12
